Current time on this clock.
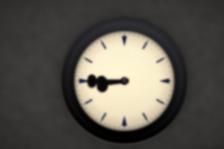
8:45
